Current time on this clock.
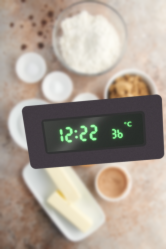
12:22
